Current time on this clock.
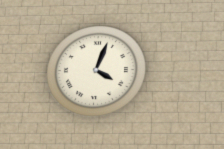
4:03
